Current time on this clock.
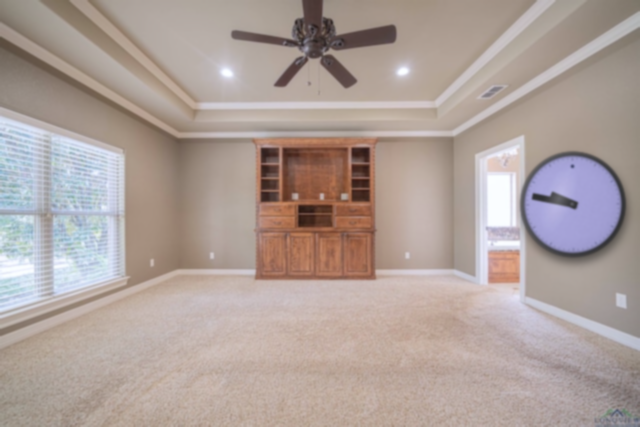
9:47
